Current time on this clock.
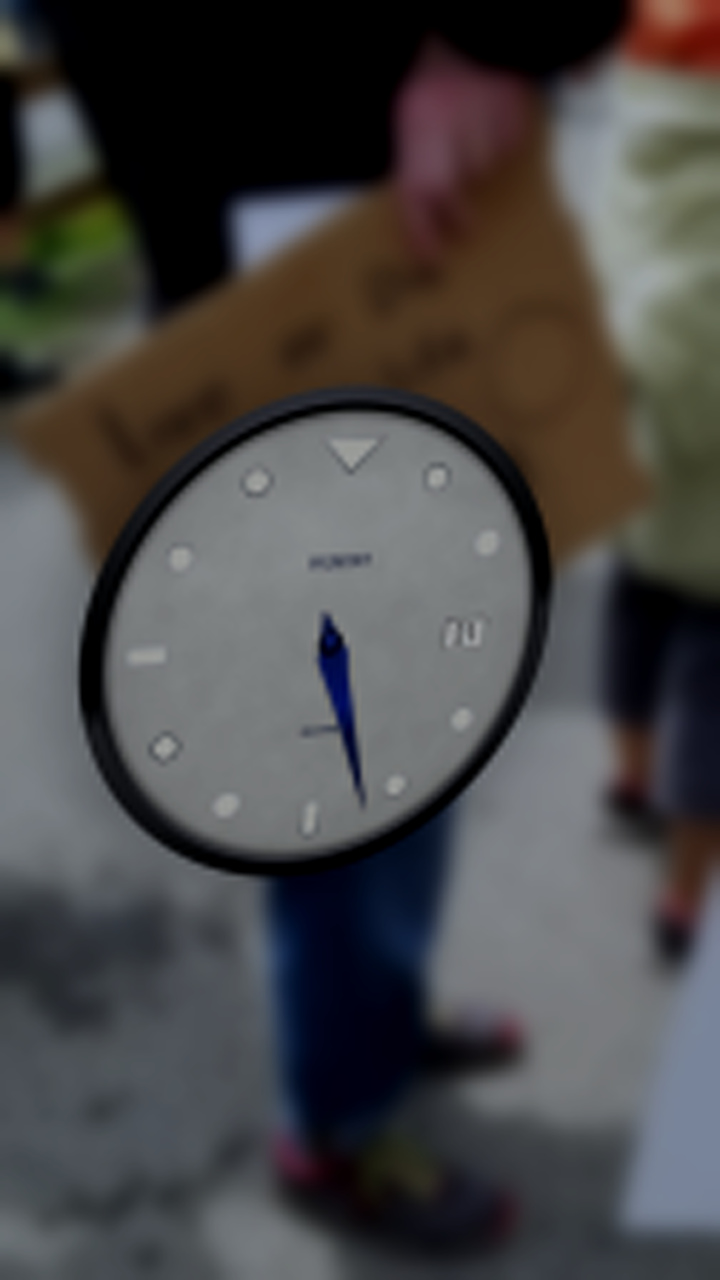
5:27
